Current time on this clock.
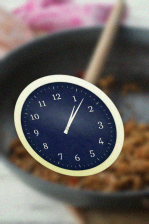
1:07
